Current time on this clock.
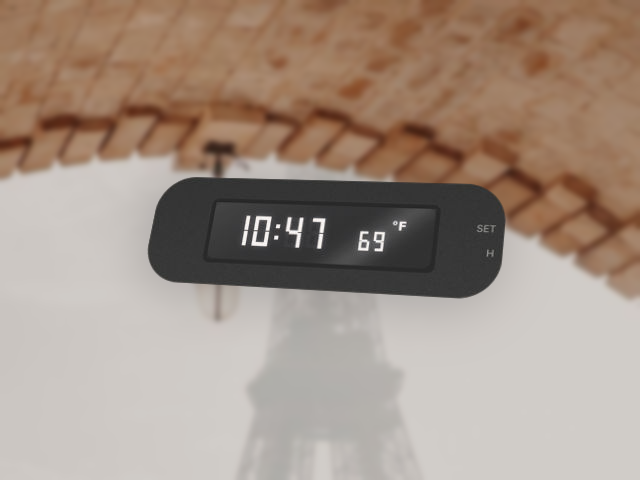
10:47
